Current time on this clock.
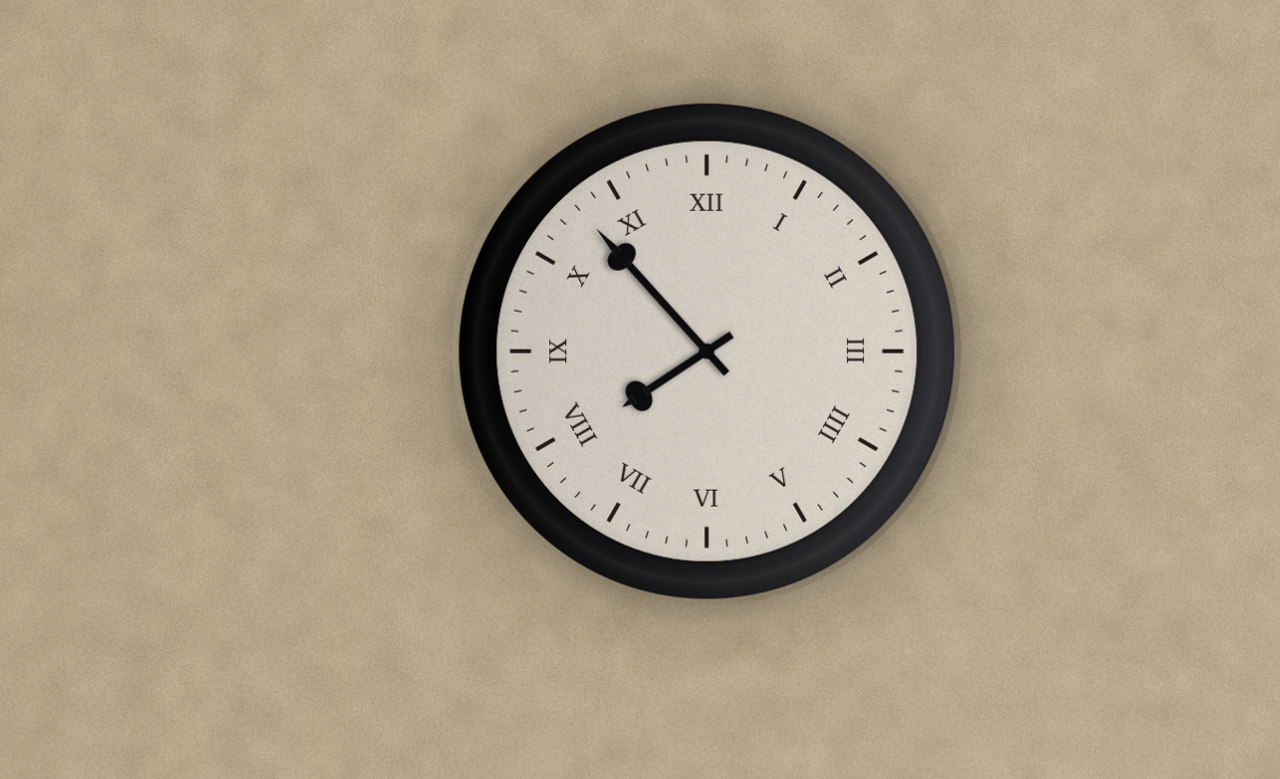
7:53
